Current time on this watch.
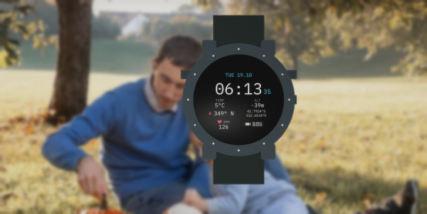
6:13
